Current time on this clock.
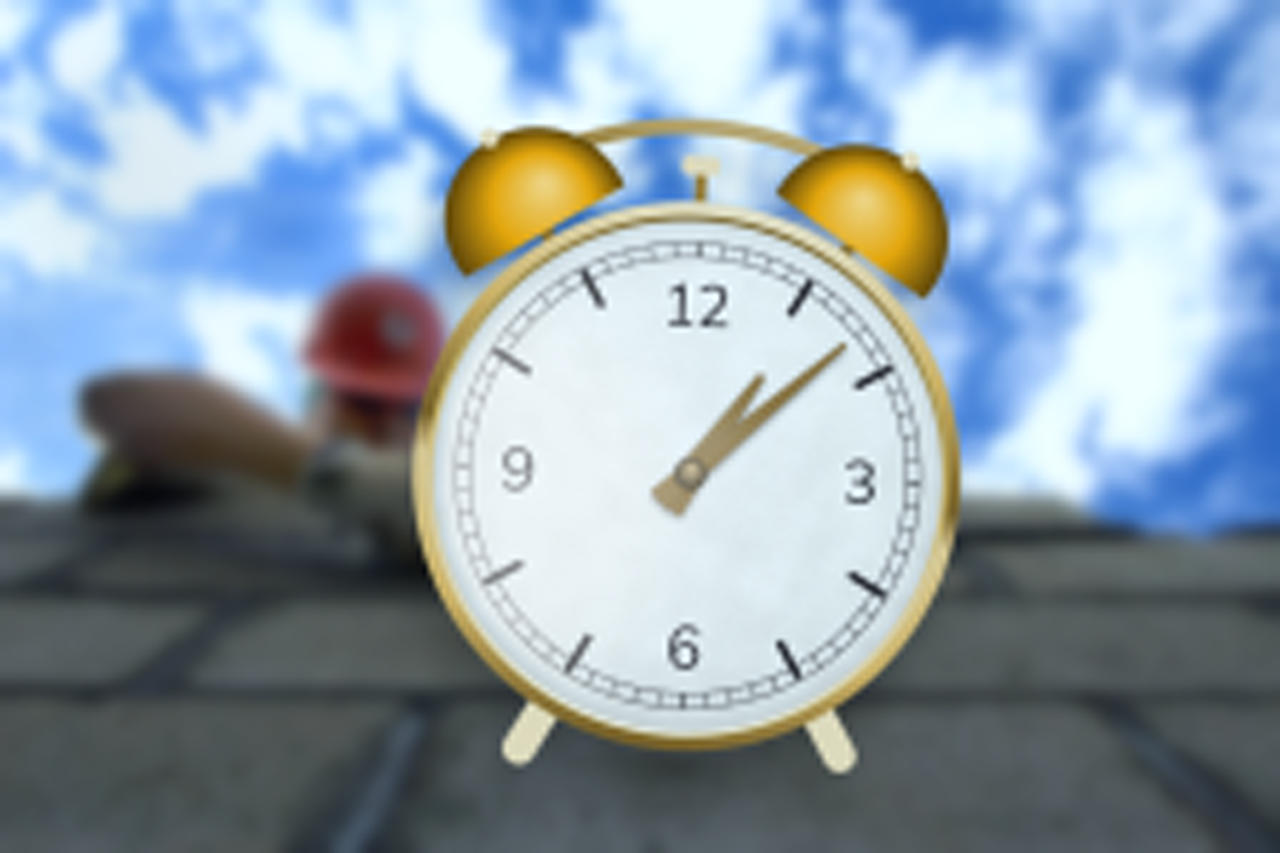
1:08
